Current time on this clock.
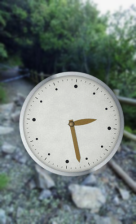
2:27
